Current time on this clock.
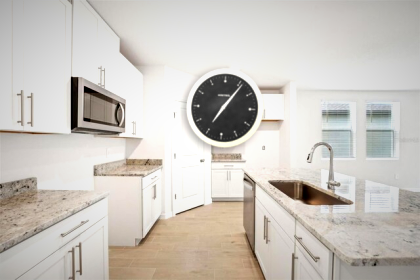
7:06
